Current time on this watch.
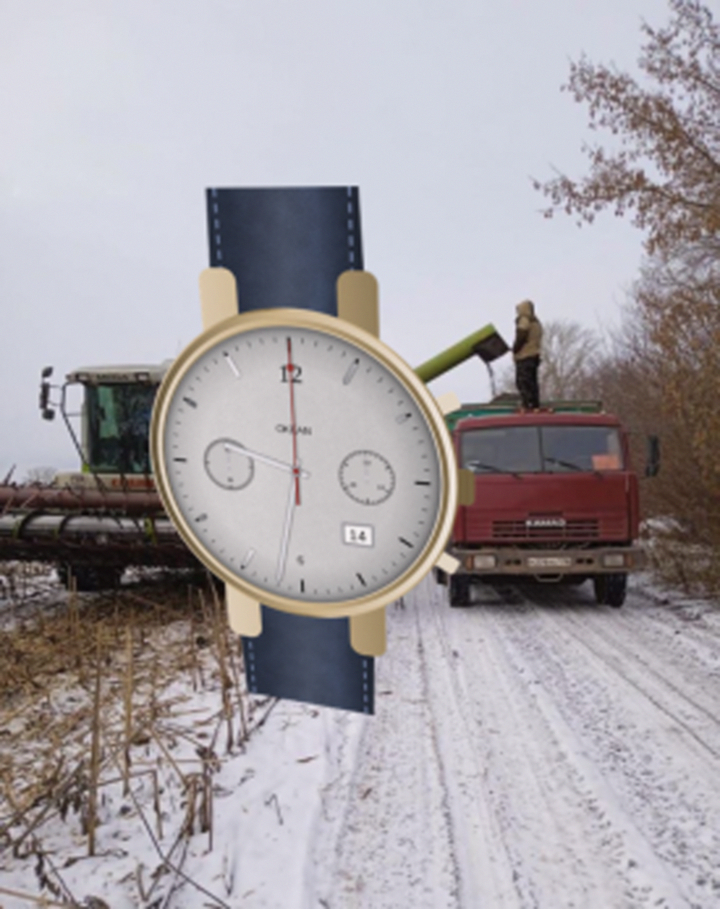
9:32
